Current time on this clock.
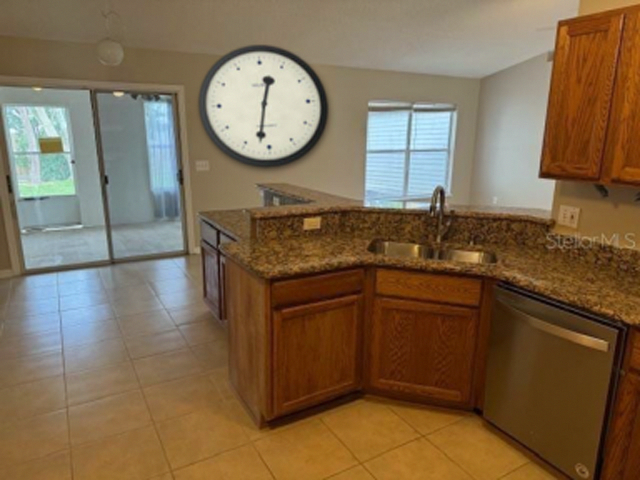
12:32
